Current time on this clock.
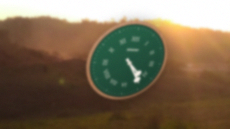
4:24
